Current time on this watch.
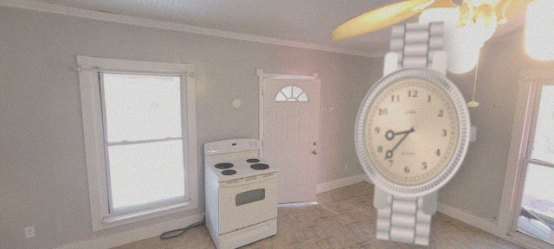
8:37
